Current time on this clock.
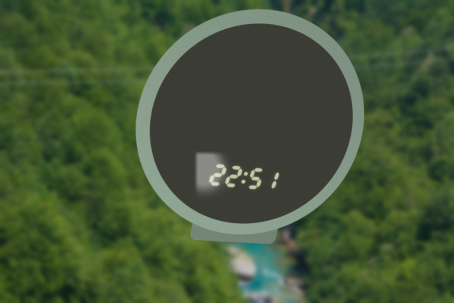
22:51
